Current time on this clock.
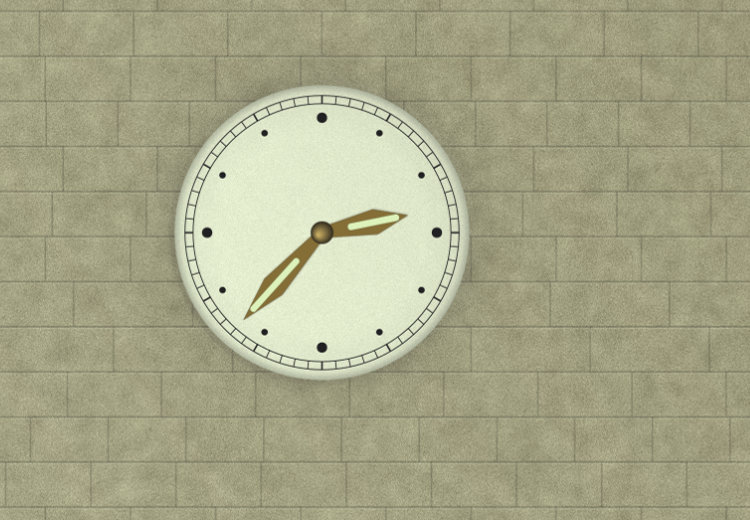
2:37
